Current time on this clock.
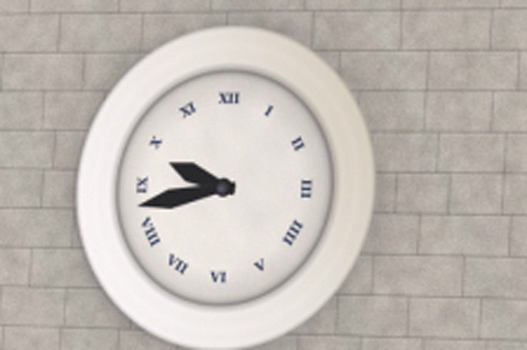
9:43
